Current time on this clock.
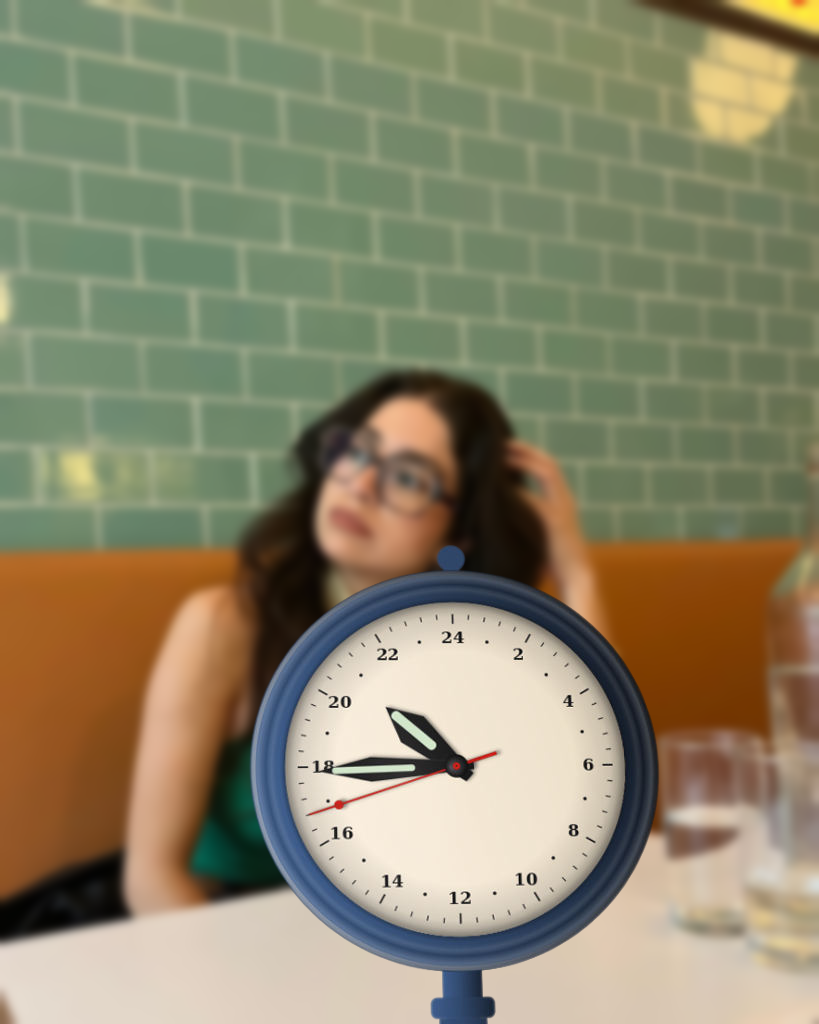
20:44:42
